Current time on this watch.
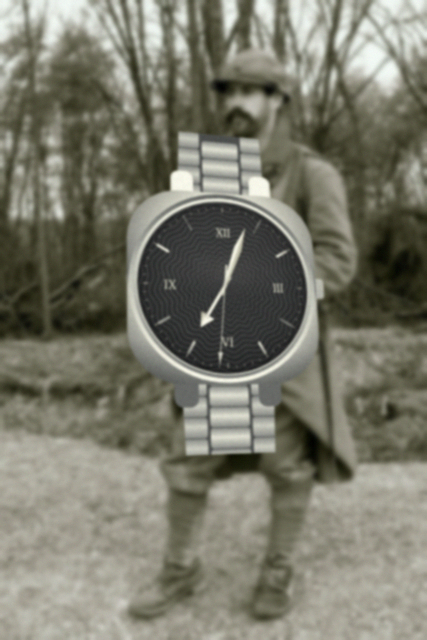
7:03:31
